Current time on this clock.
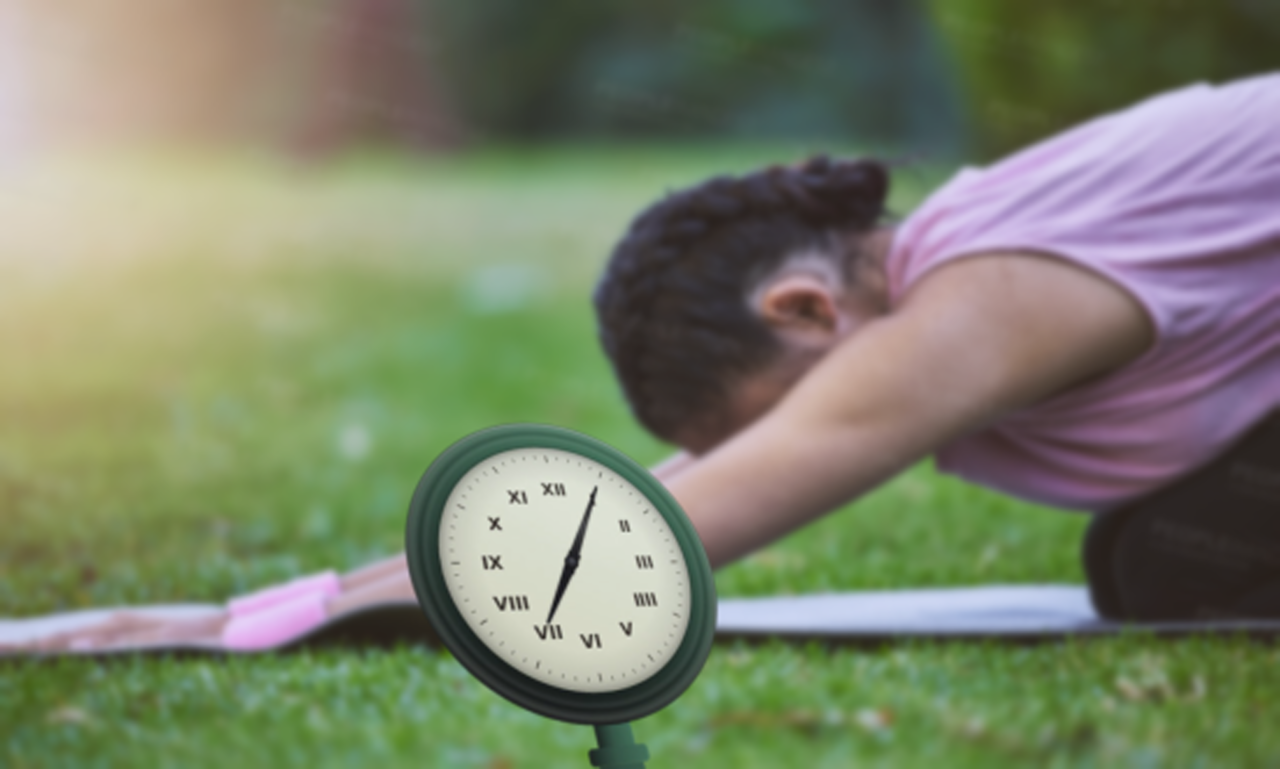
7:05
